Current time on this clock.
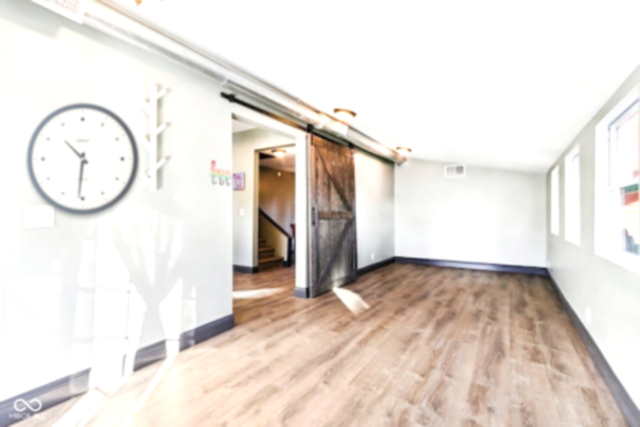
10:31
